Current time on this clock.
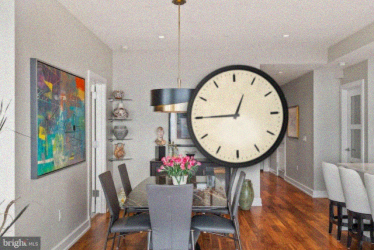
12:45
